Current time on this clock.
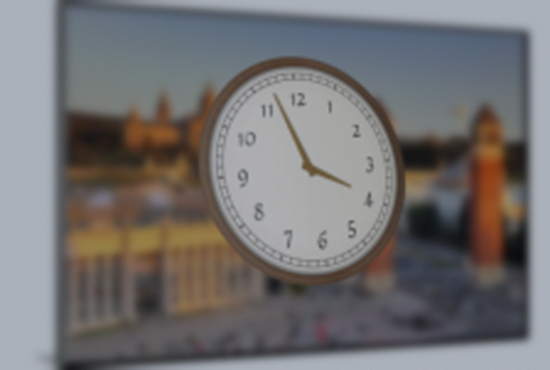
3:57
